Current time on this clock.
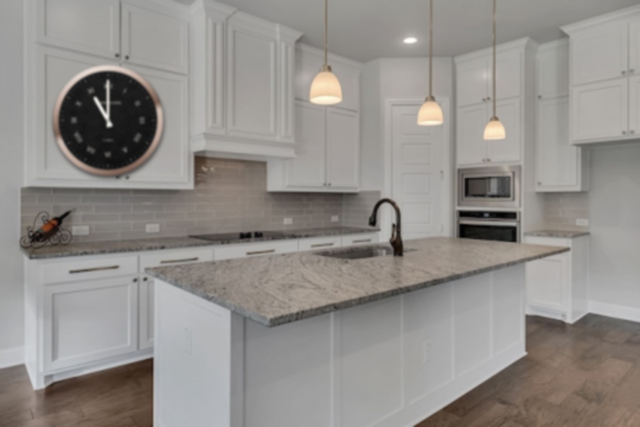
11:00
